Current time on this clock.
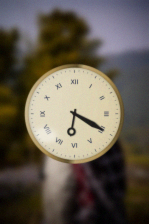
6:20
